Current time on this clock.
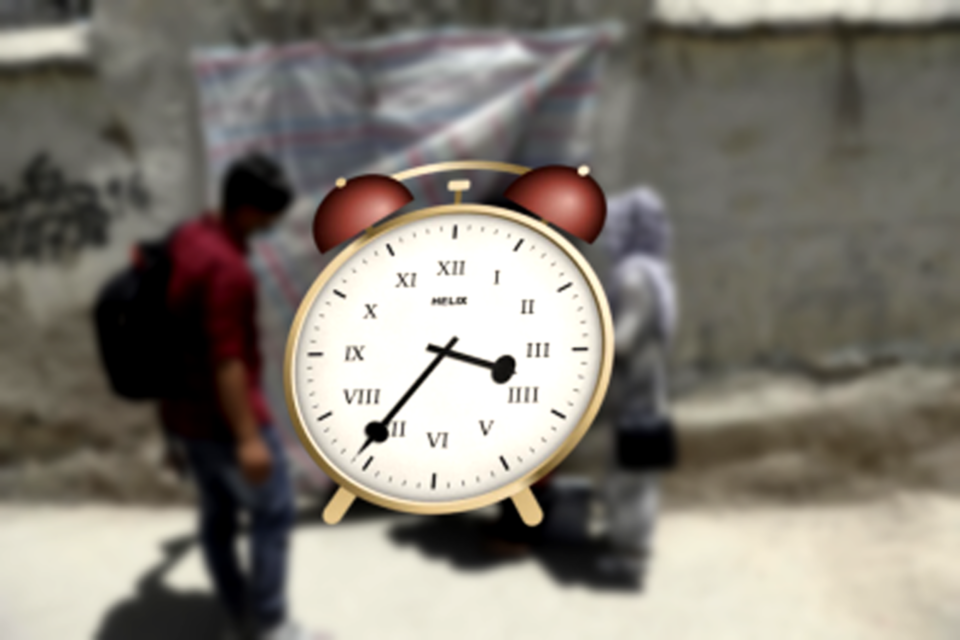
3:36
